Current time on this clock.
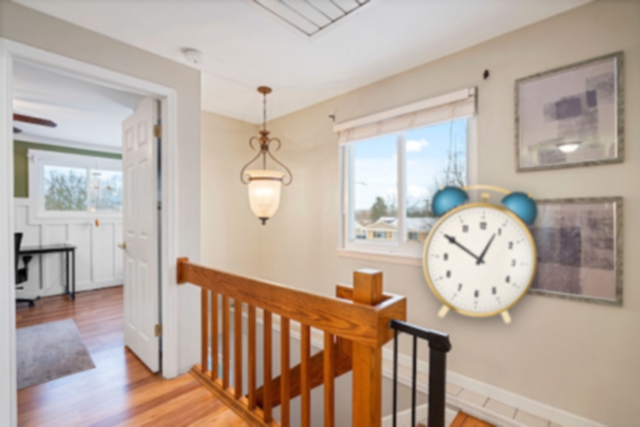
12:50
